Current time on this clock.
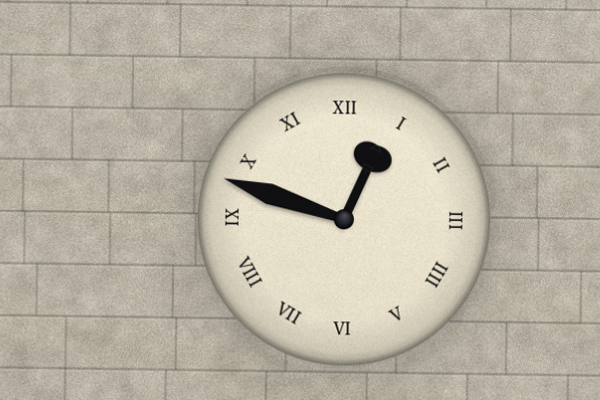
12:48
